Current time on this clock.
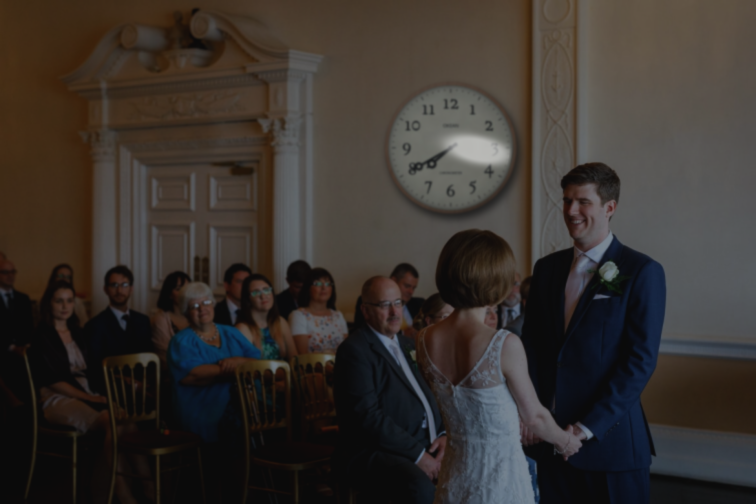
7:40
